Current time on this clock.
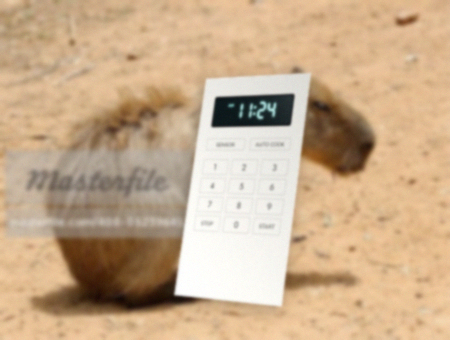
11:24
